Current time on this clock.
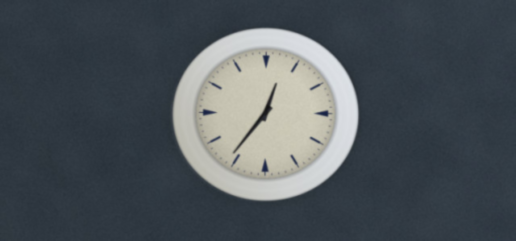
12:36
